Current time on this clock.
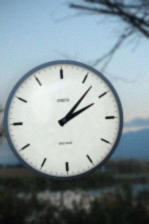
2:07
